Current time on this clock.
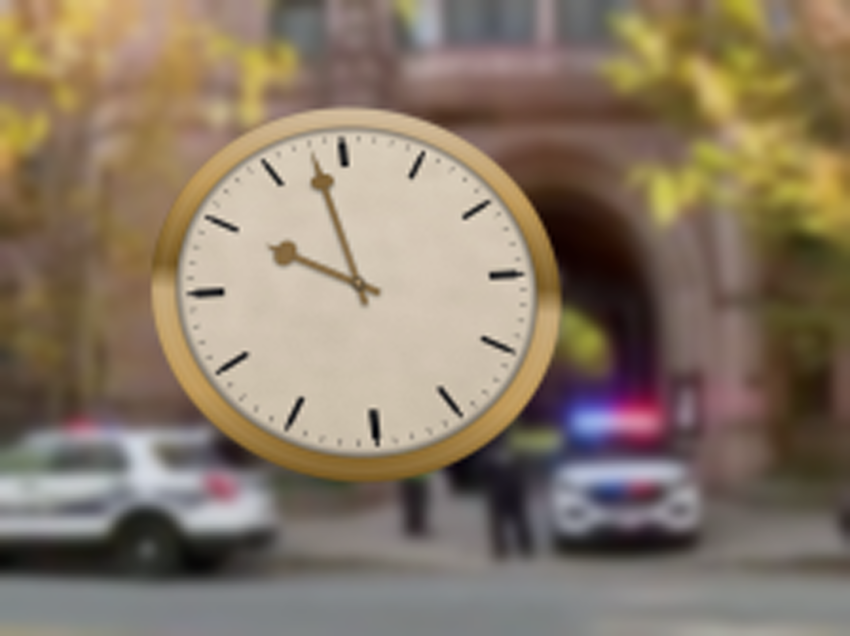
9:58
